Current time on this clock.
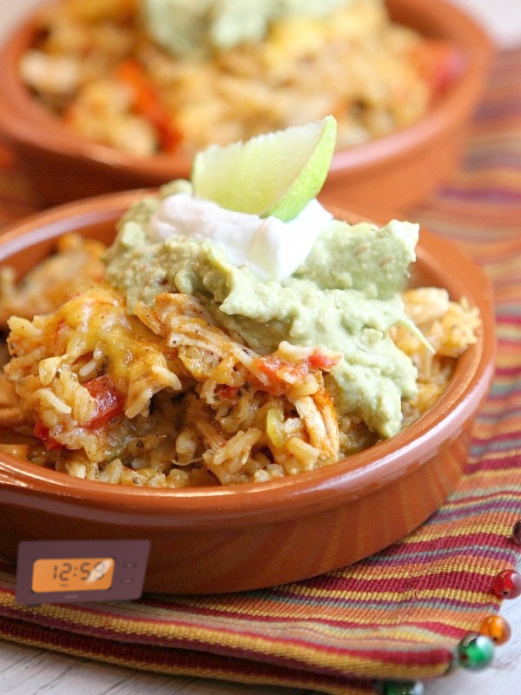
12:59
